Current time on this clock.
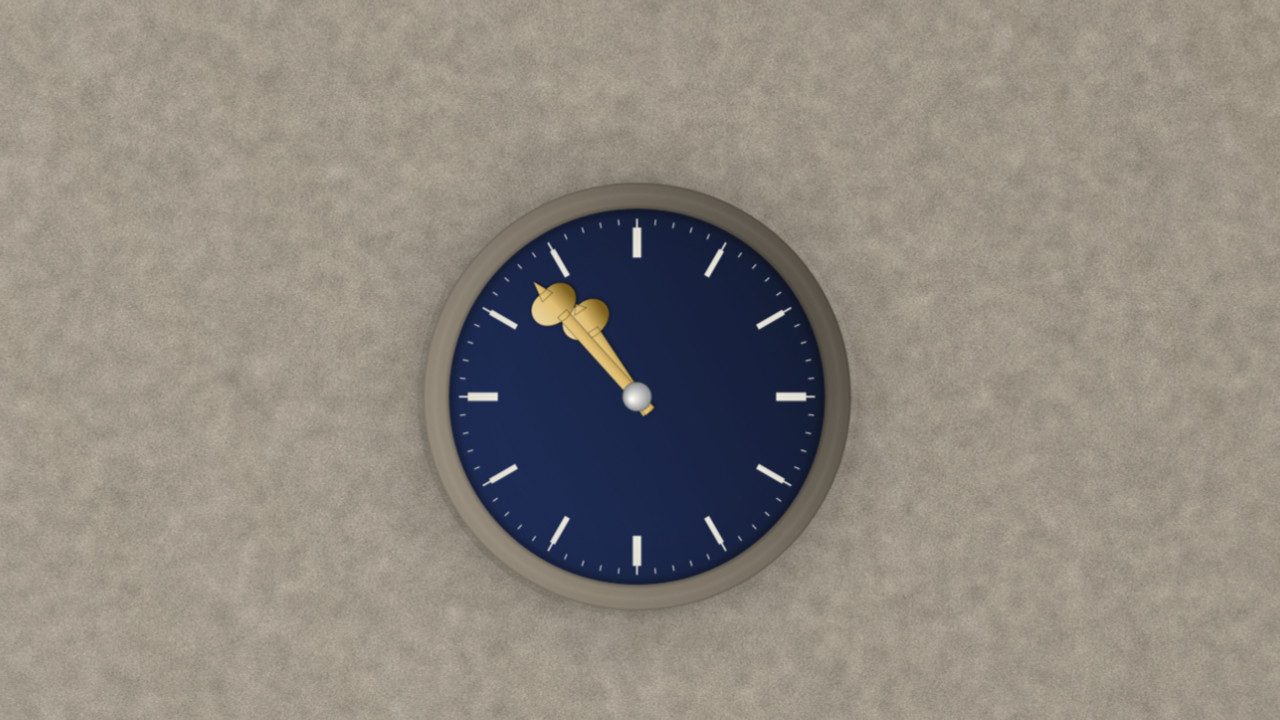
10:53
